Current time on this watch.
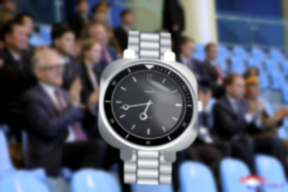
6:43
